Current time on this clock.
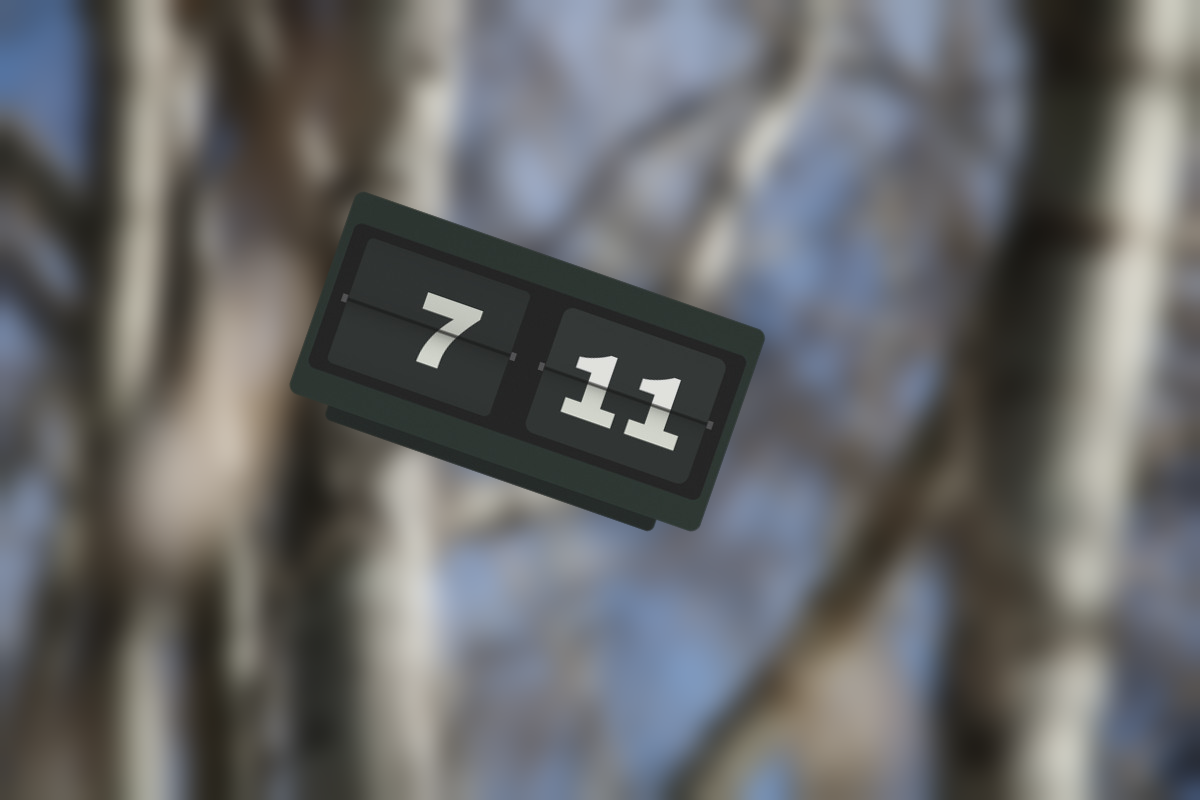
7:11
